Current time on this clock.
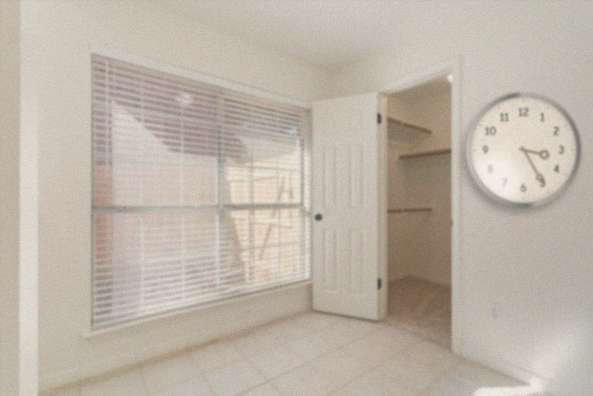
3:25
